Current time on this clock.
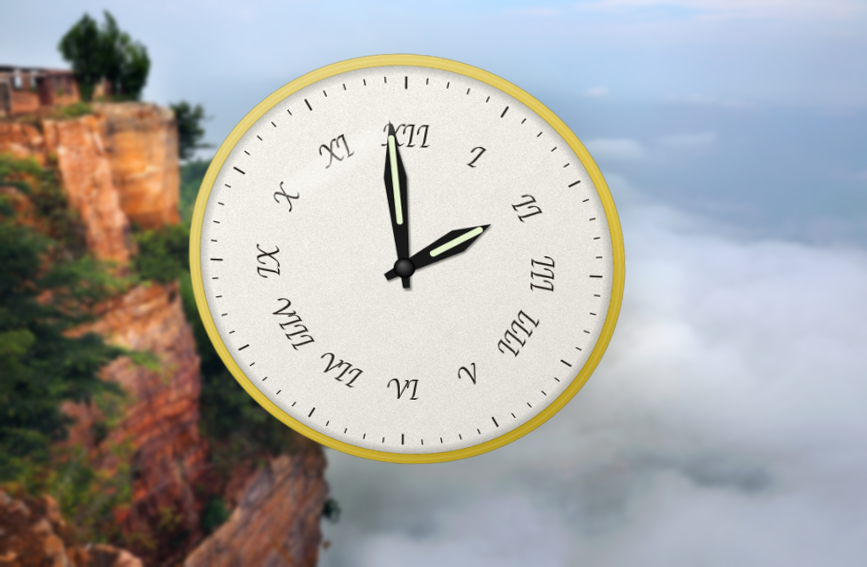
1:59
